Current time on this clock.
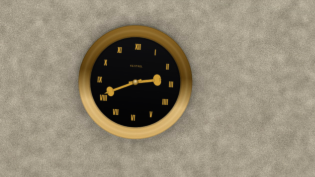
2:41
